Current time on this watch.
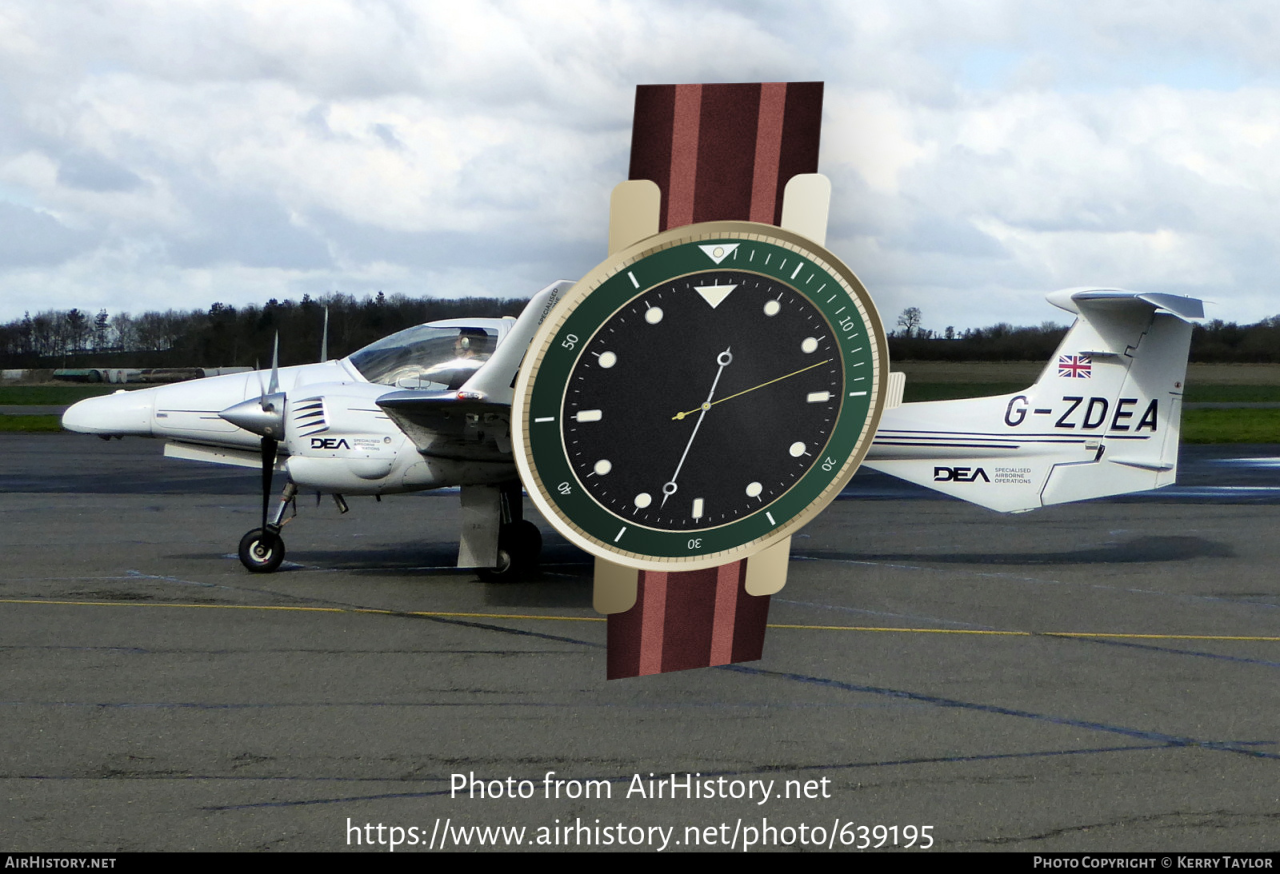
12:33:12
